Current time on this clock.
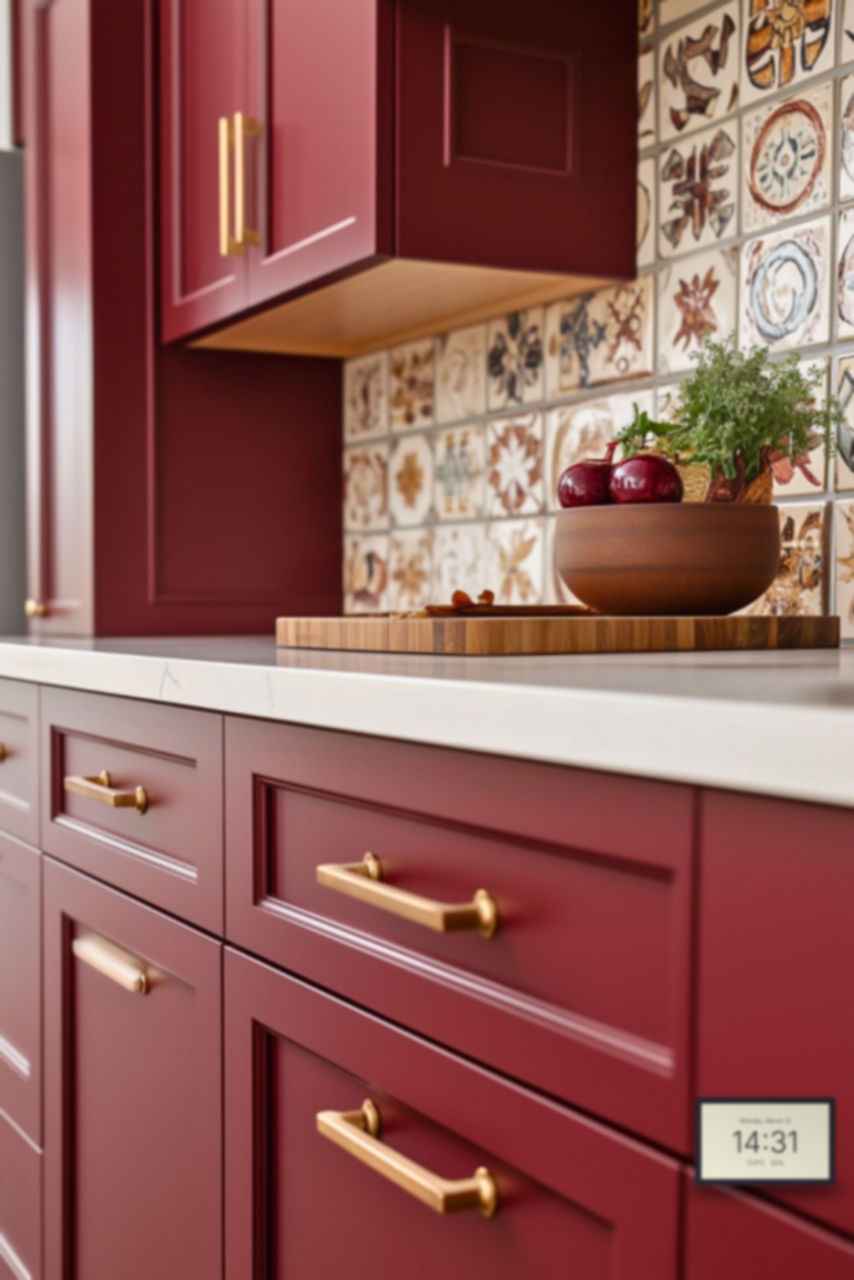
14:31
